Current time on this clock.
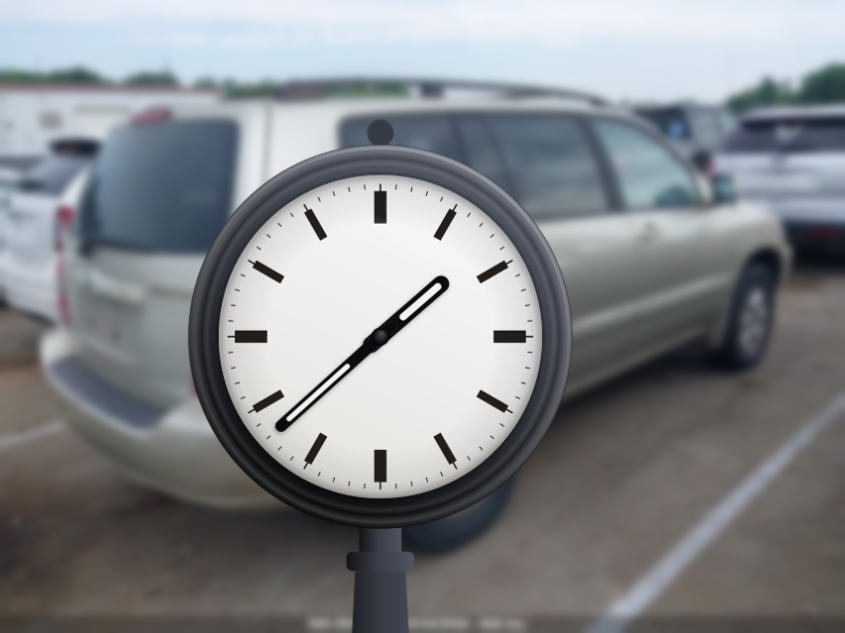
1:38
